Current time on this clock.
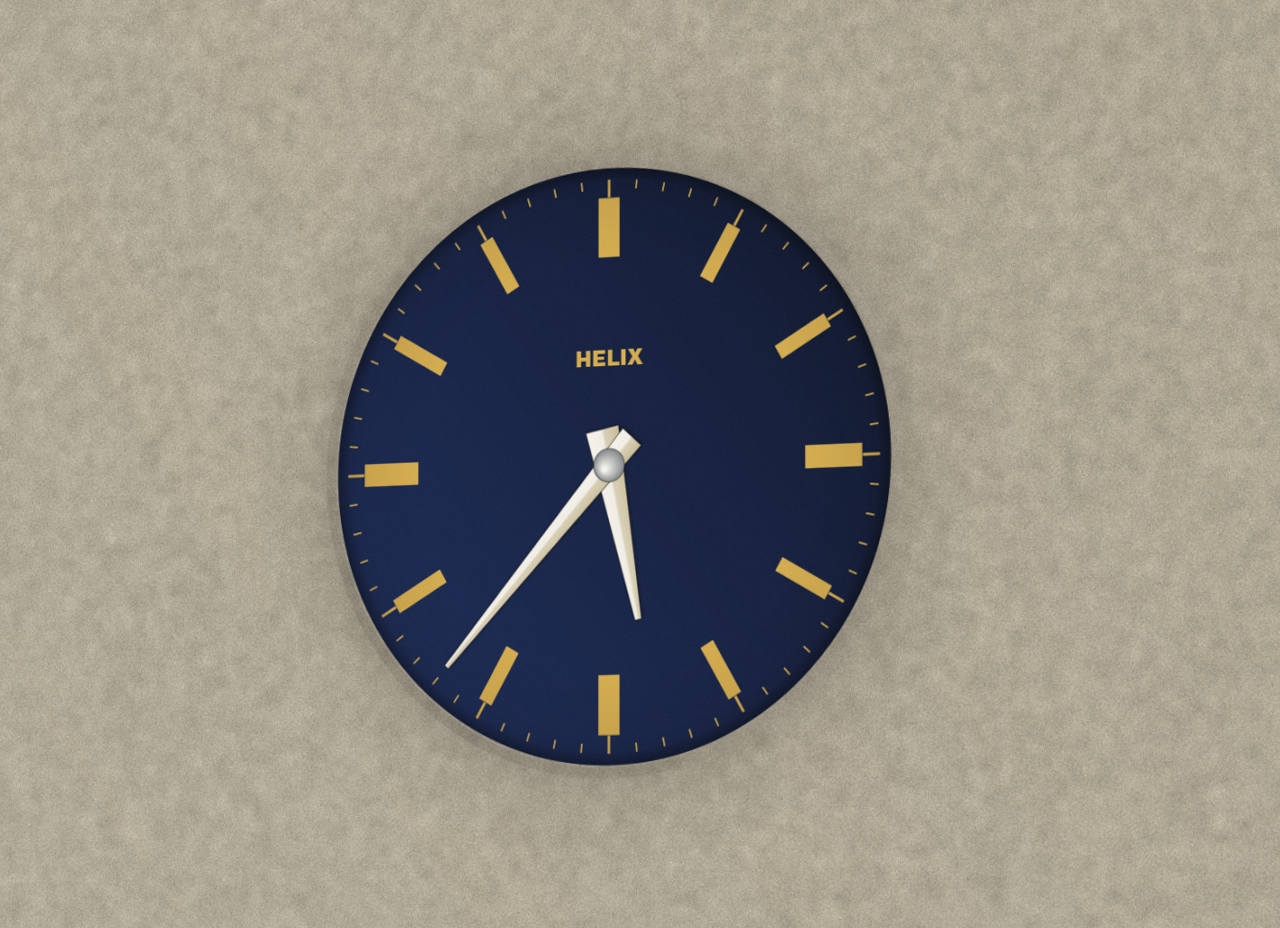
5:37
